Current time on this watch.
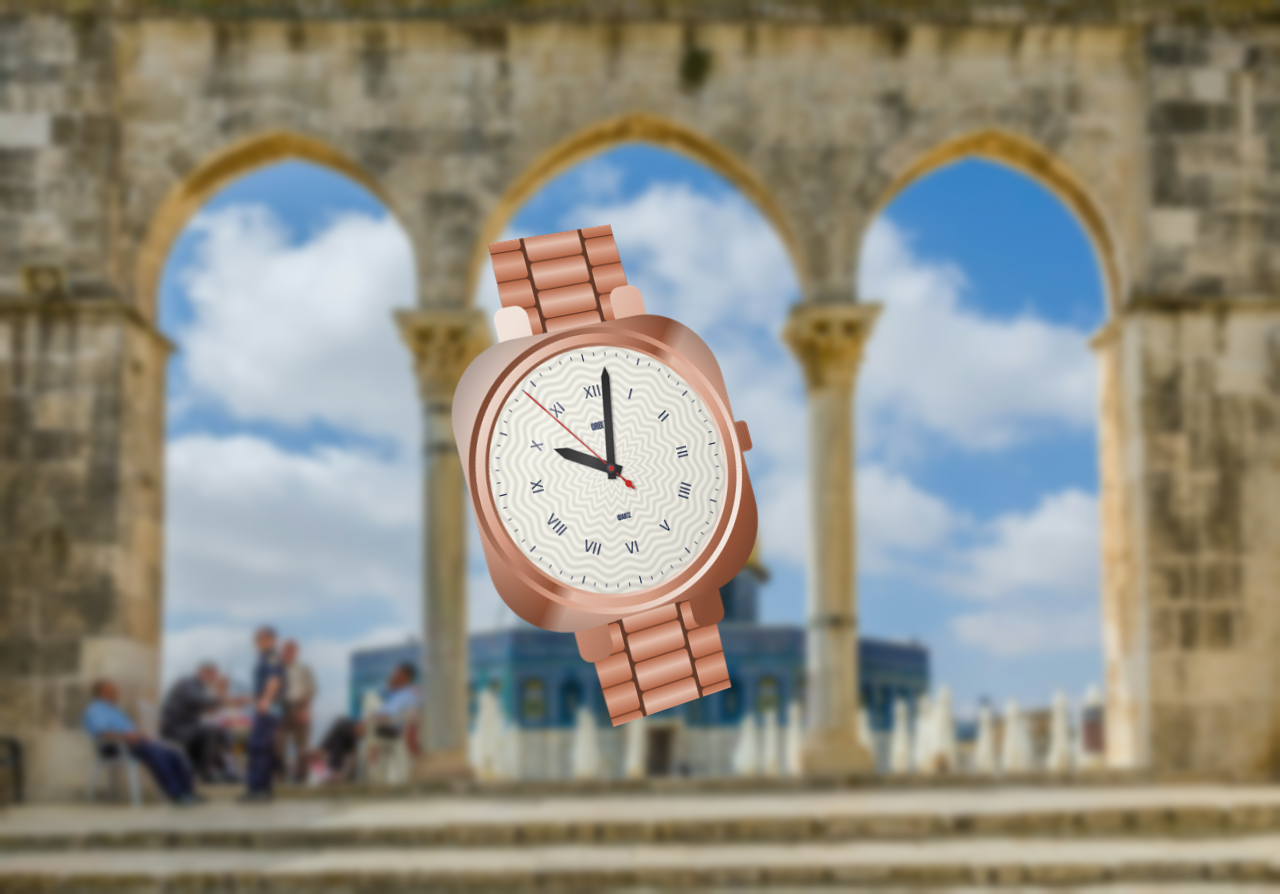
10:01:54
